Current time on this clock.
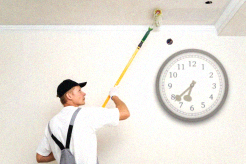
6:38
